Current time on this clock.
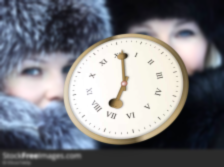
7:01
